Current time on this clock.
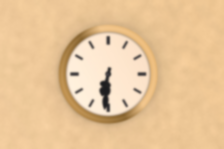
6:31
